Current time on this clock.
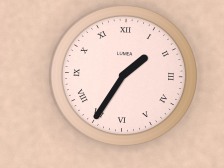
1:35
